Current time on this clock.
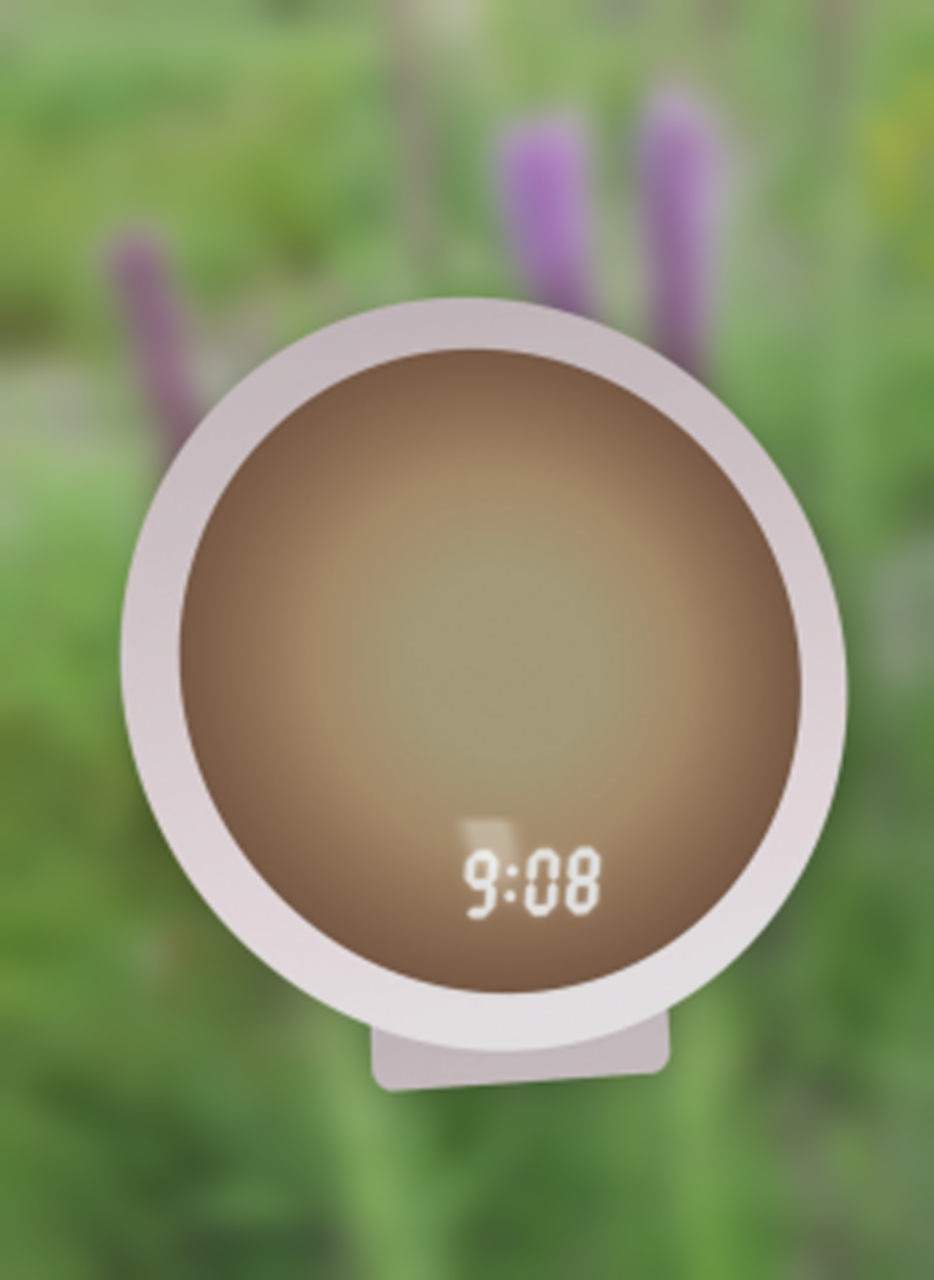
9:08
